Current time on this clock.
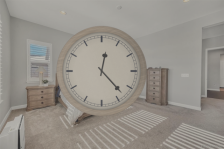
12:23
